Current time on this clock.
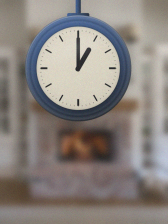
1:00
